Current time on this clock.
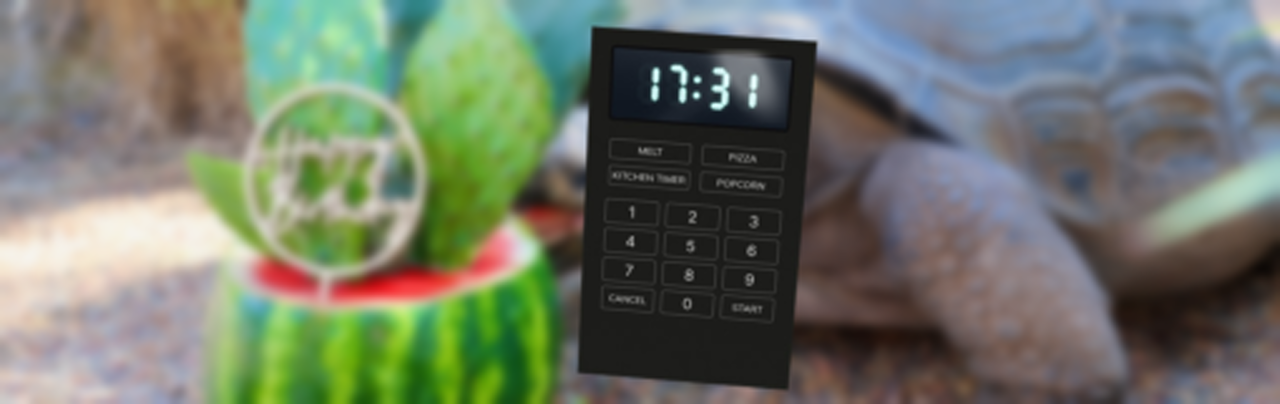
17:31
